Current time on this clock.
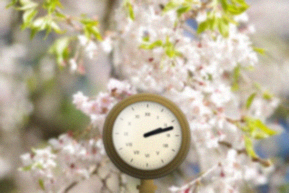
2:12
